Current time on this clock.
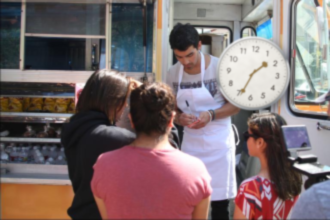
1:34
